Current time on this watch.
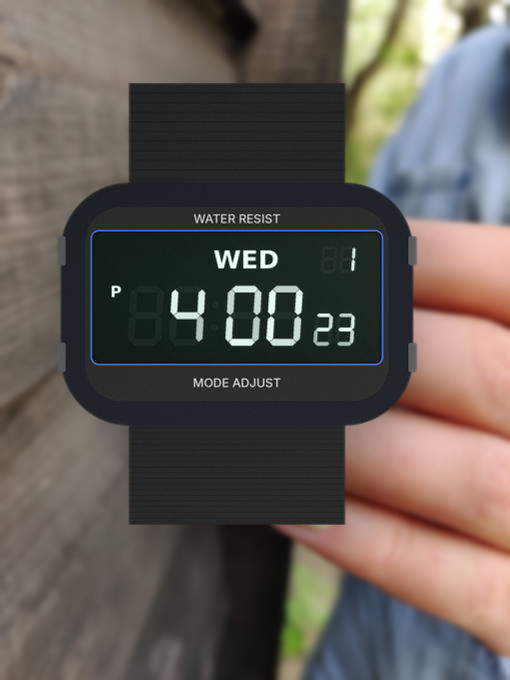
4:00:23
